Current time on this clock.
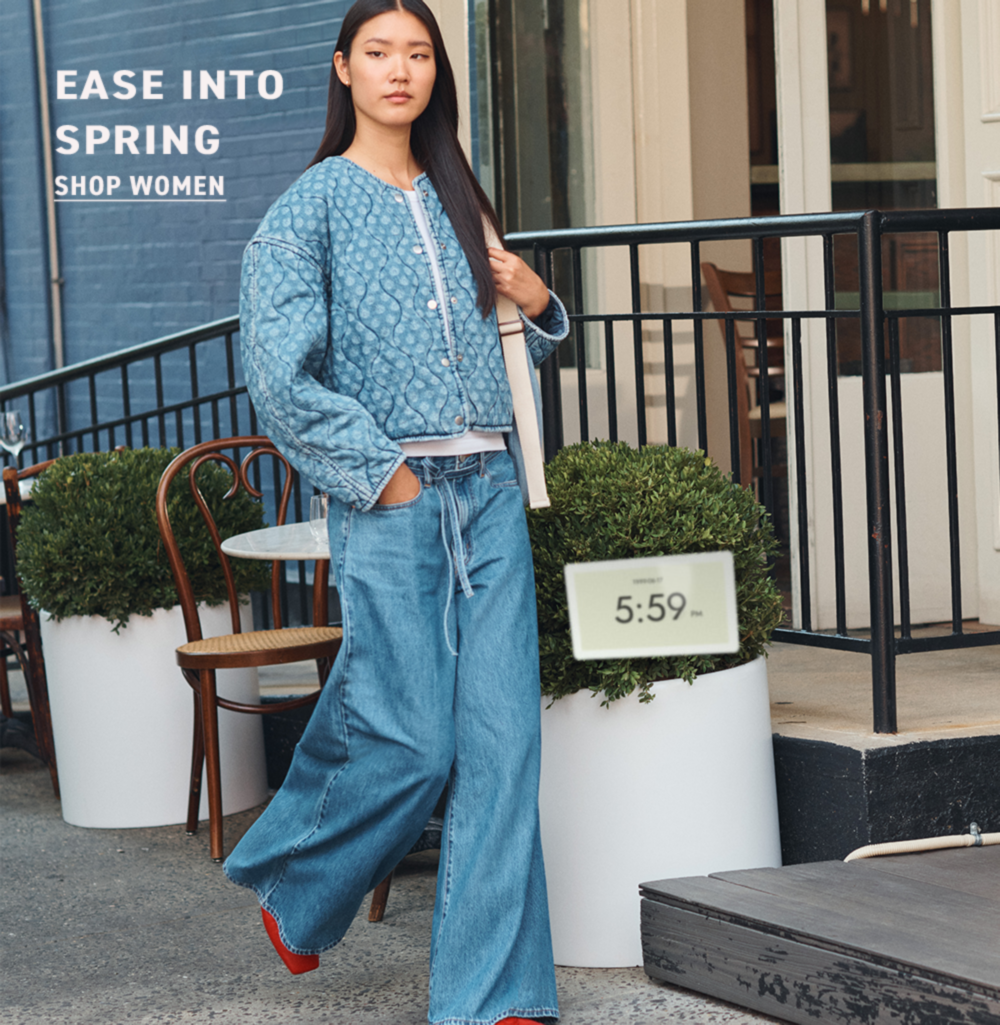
5:59
